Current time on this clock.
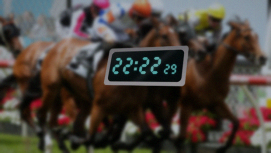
22:22:29
